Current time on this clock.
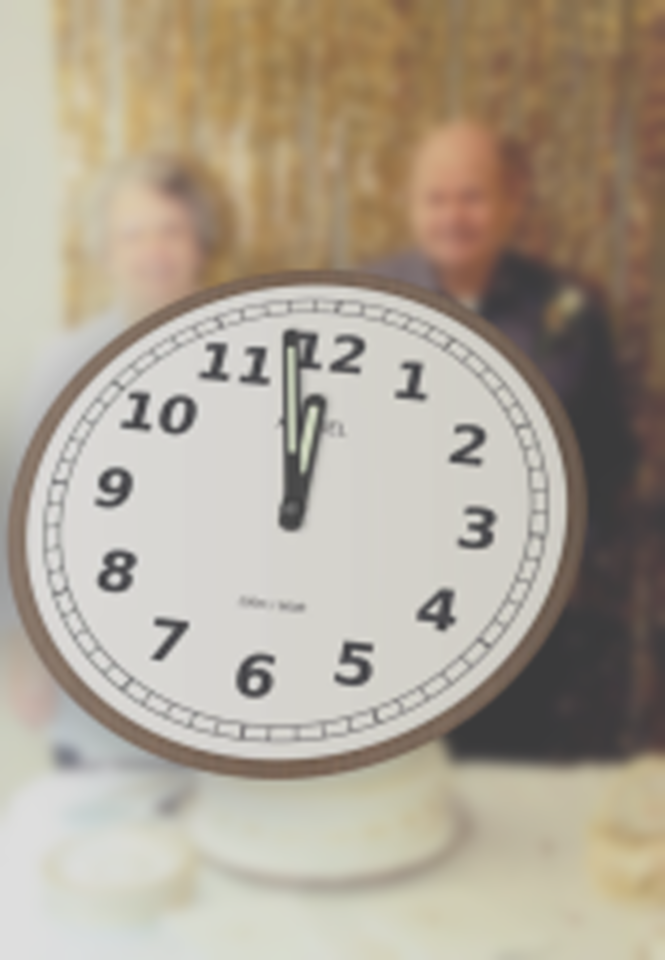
11:58
